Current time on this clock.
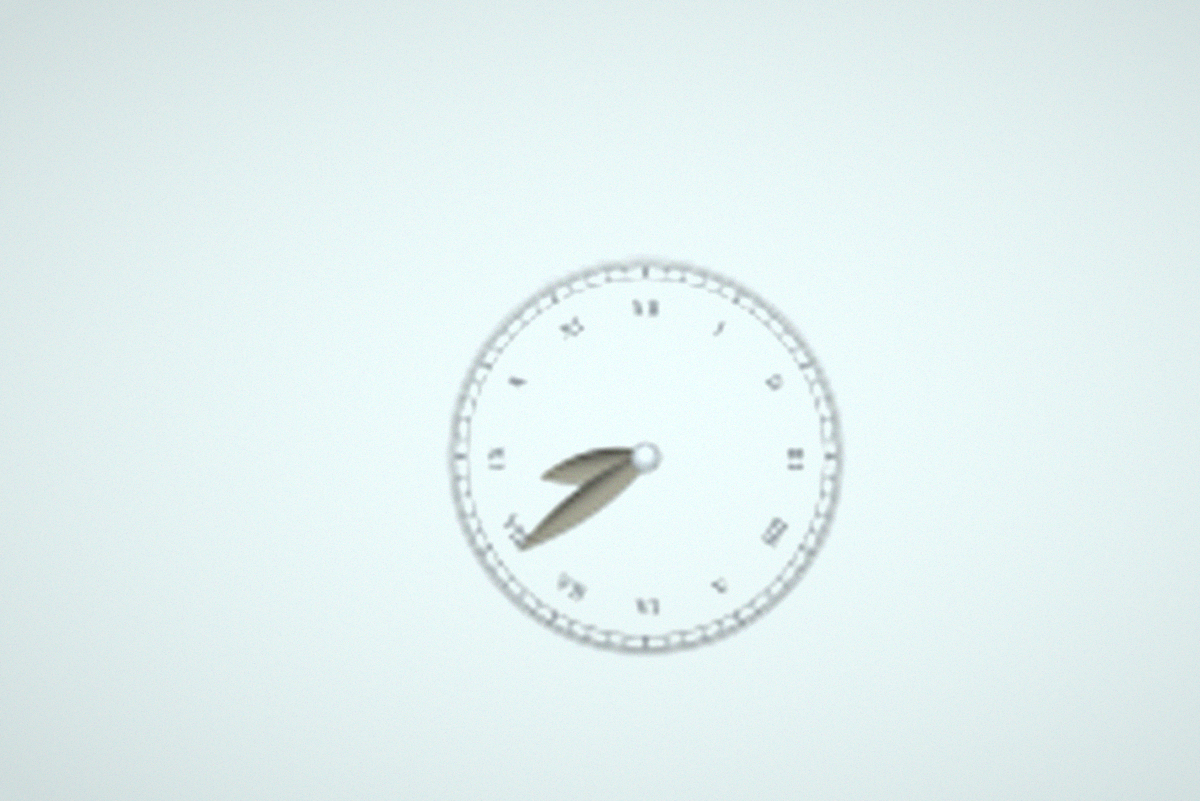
8:39
